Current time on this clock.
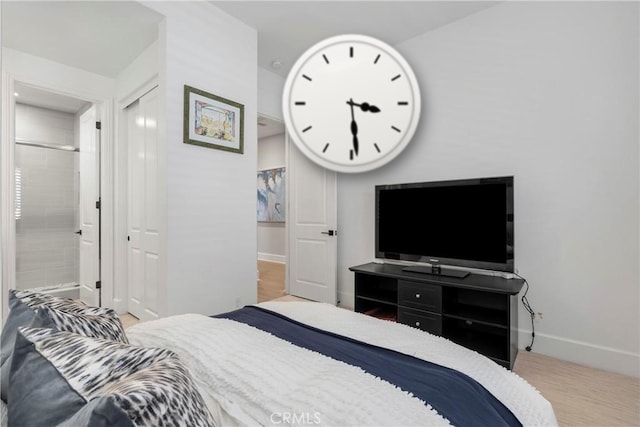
3:29
